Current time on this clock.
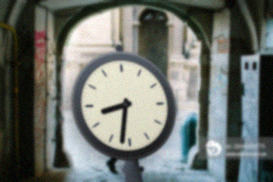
8:32
